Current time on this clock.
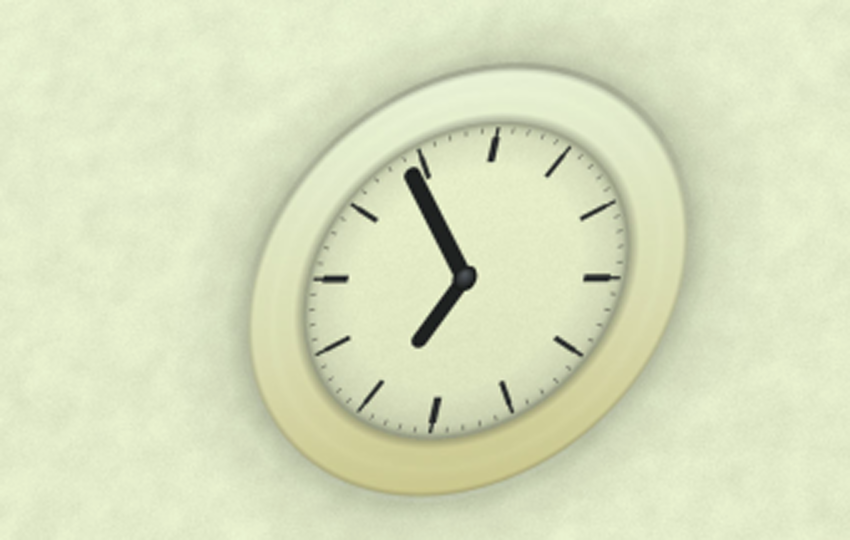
6:54
